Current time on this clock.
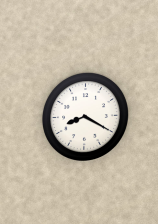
8:20
